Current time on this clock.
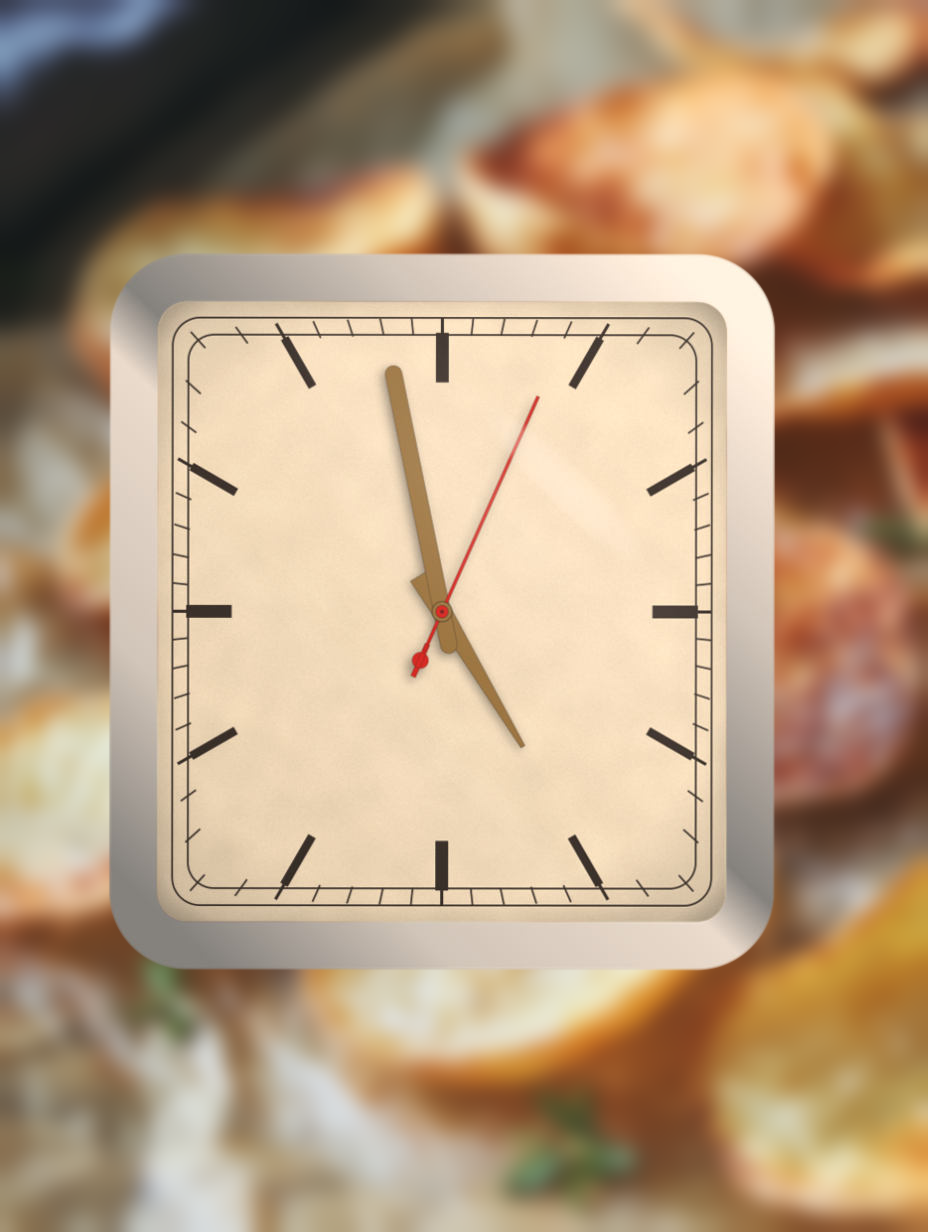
4:58:04
